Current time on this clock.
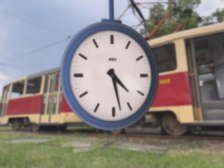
4:28
